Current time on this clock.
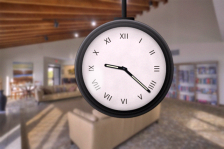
9:22
